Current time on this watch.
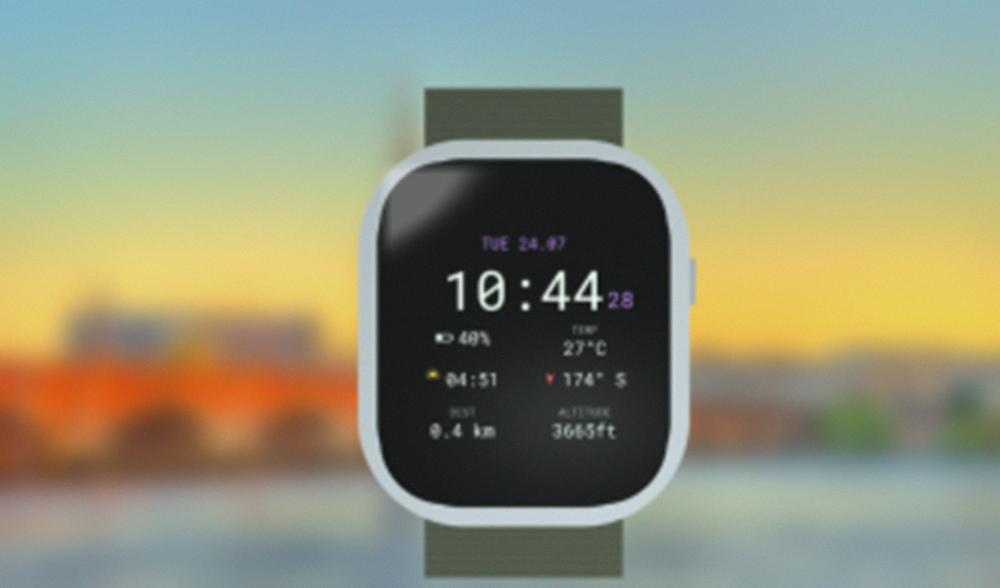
10:44
